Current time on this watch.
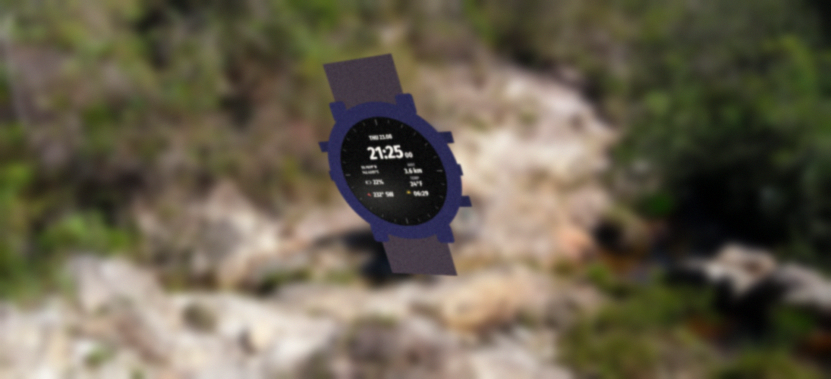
21:25
